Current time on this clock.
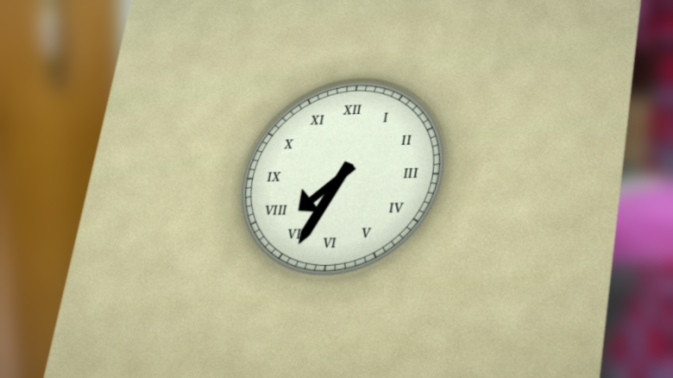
7:34
